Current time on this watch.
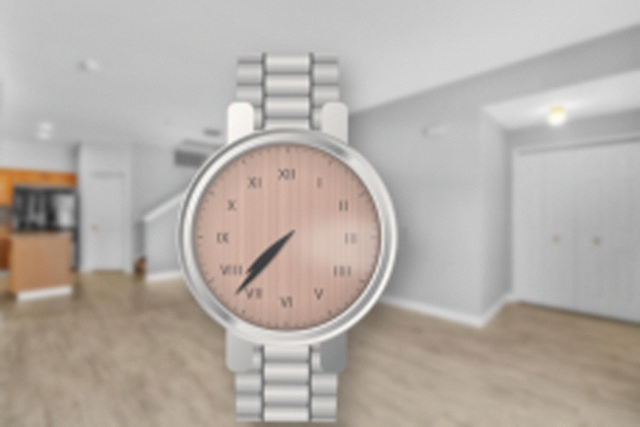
7:37
